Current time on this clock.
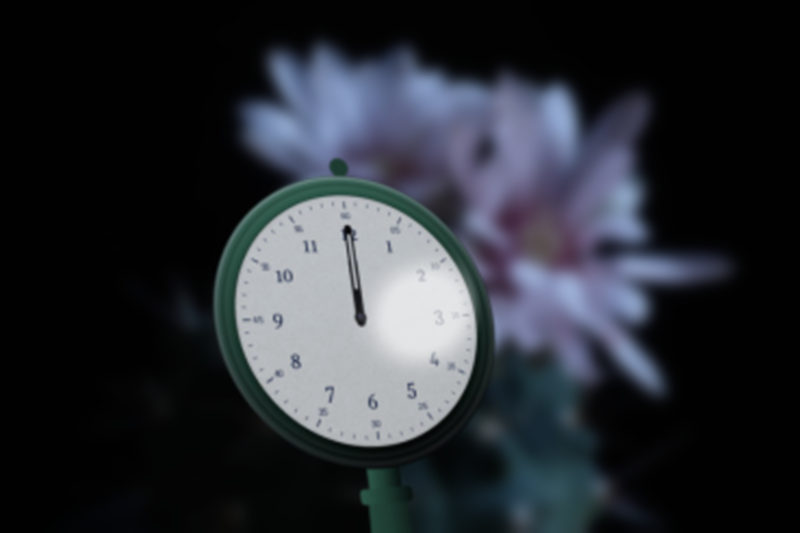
12:00
